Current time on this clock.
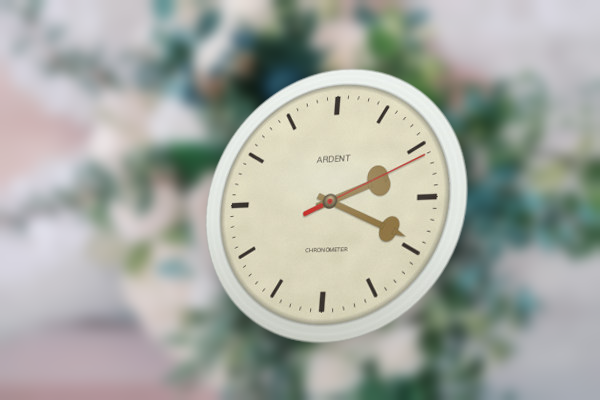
2:19:11
